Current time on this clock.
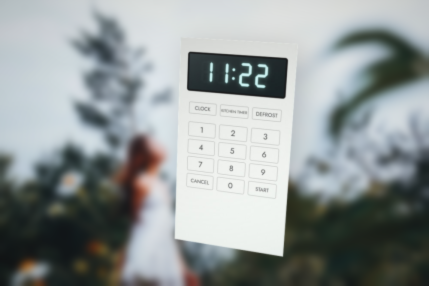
11:22
